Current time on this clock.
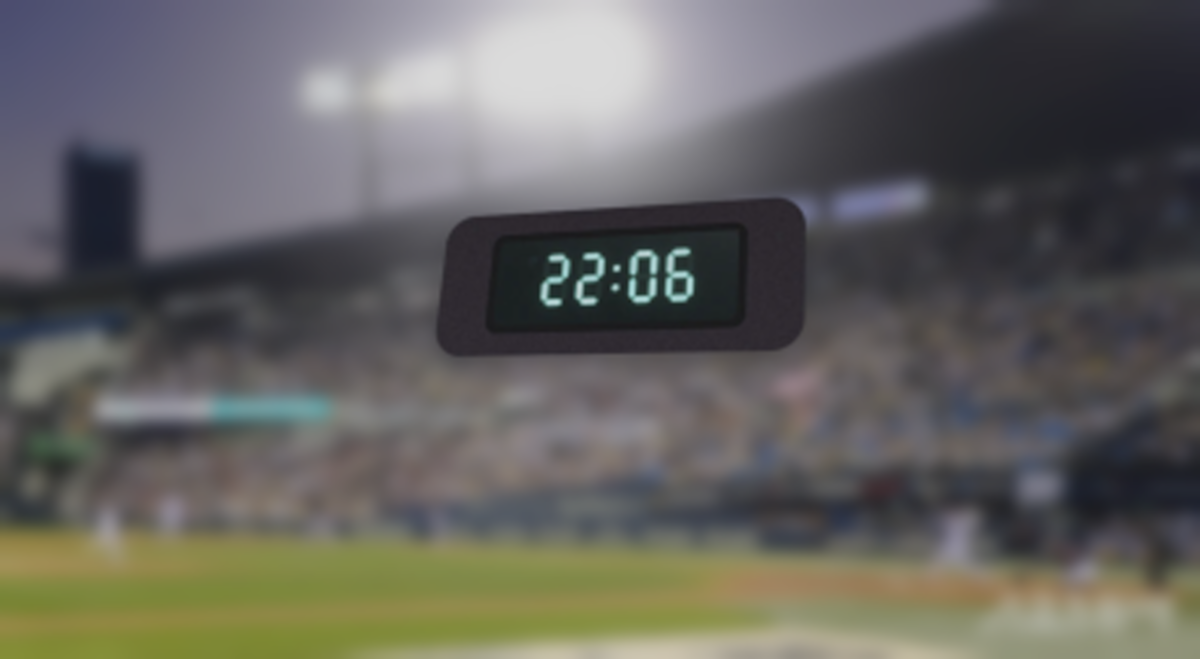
22:06
